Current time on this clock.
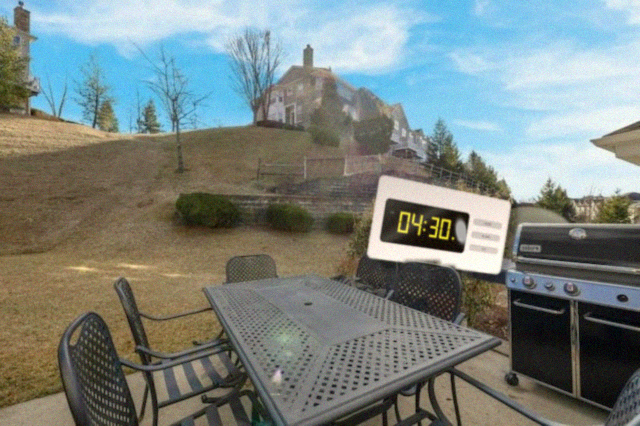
4:30
